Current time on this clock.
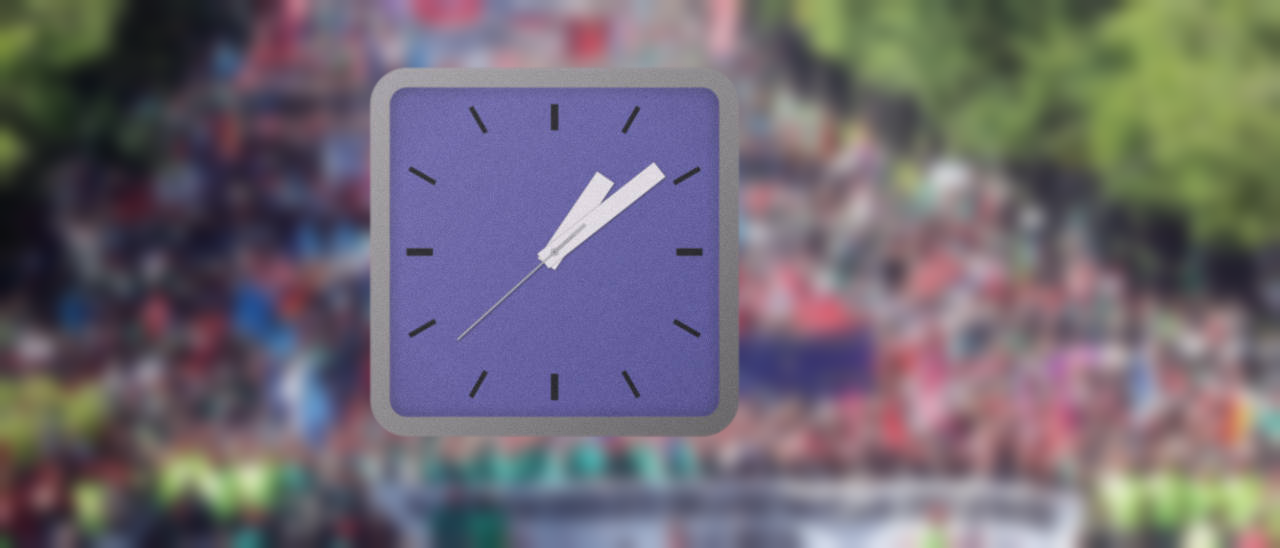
1:08:38
